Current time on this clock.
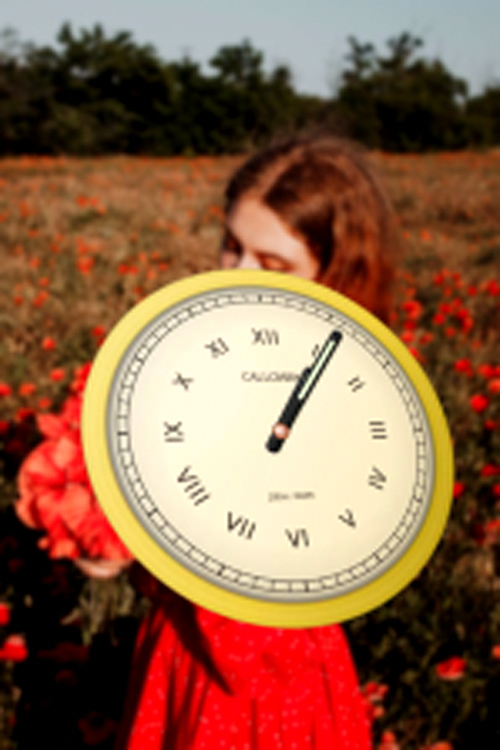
1:06
